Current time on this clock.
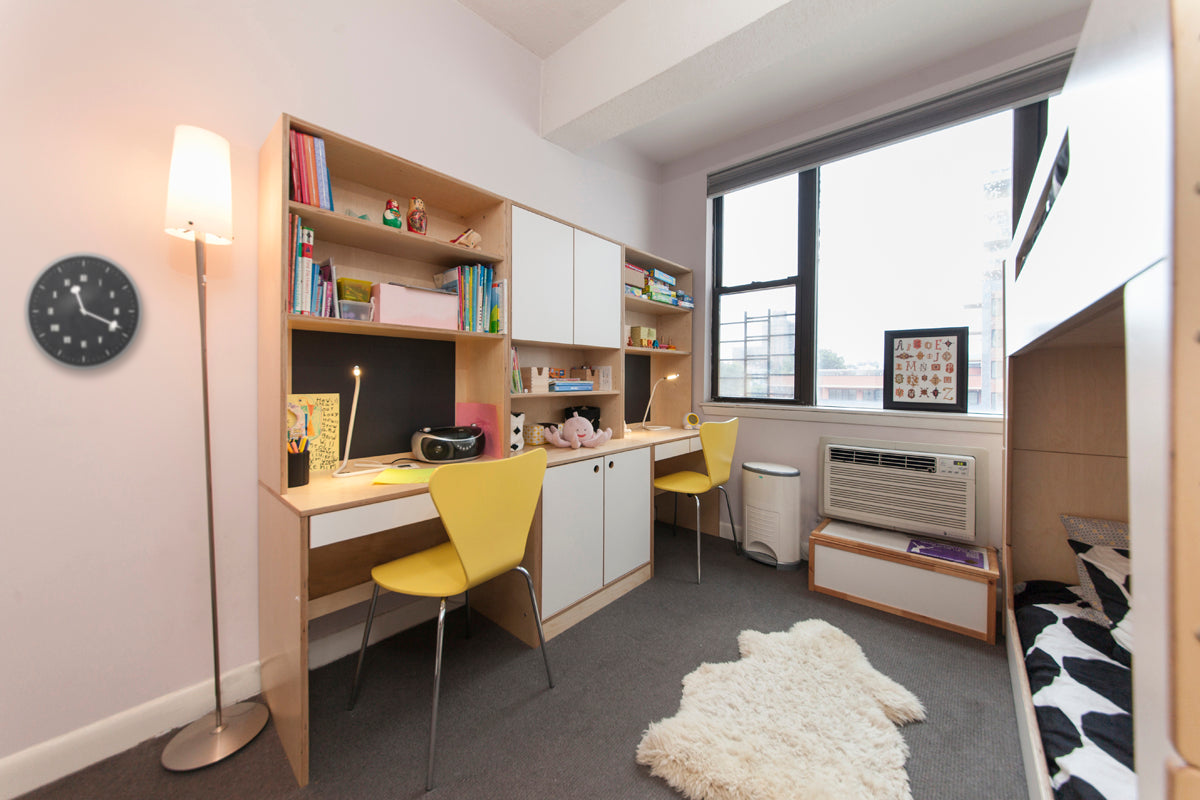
11:19
